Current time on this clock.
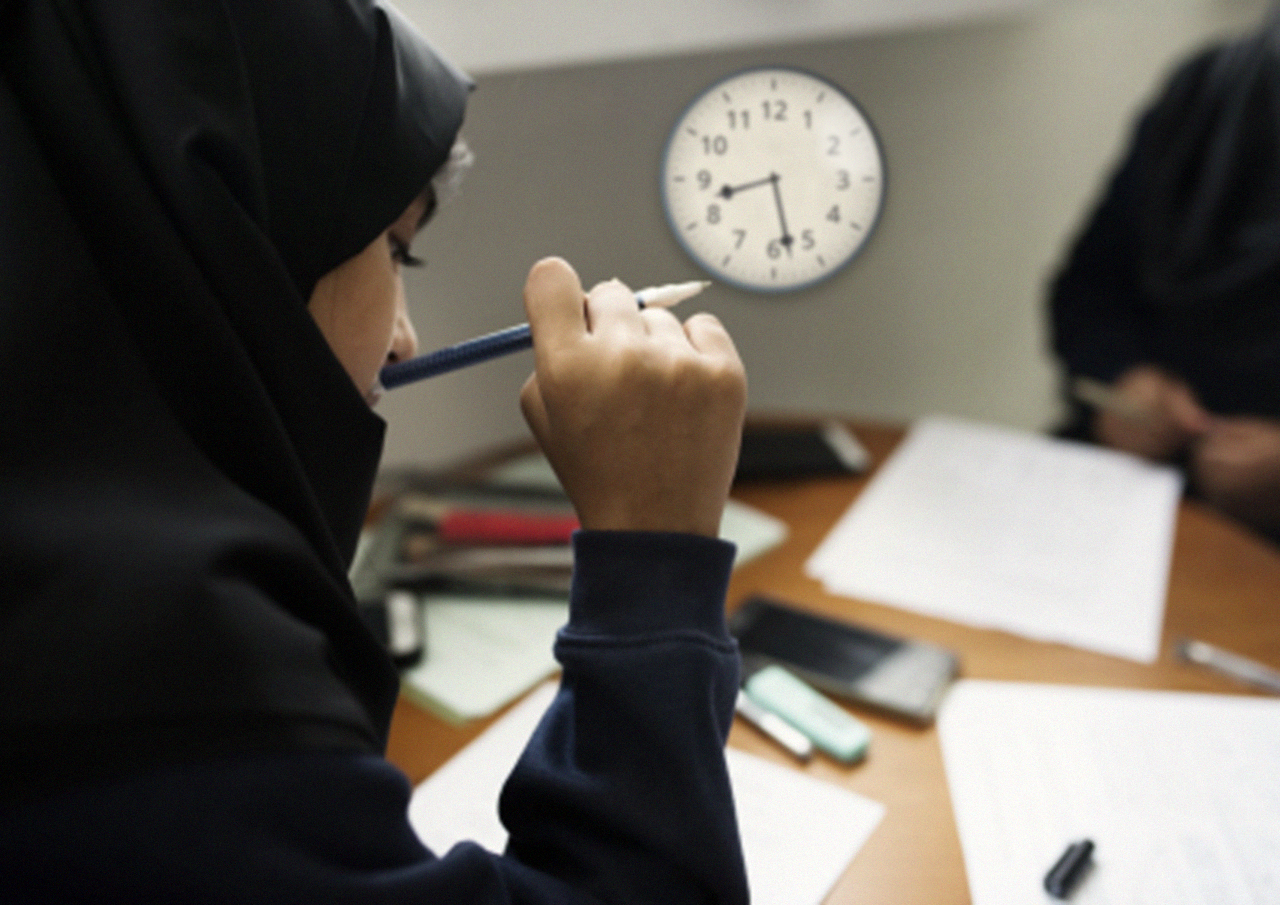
8:28
